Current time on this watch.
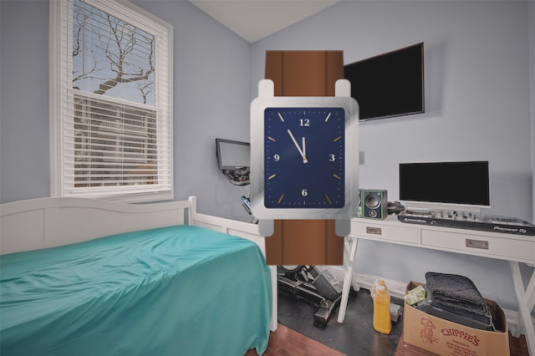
11:55
